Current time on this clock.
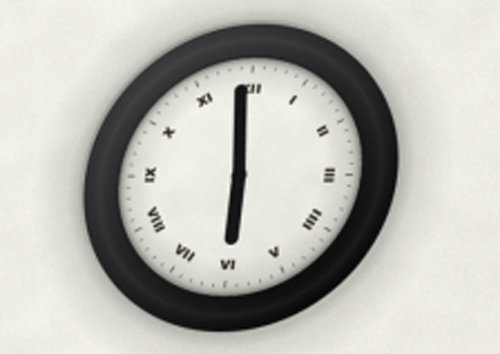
5:59
